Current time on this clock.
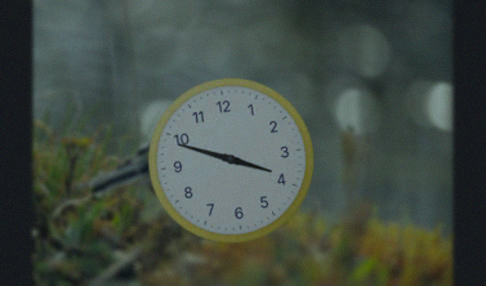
3:49
